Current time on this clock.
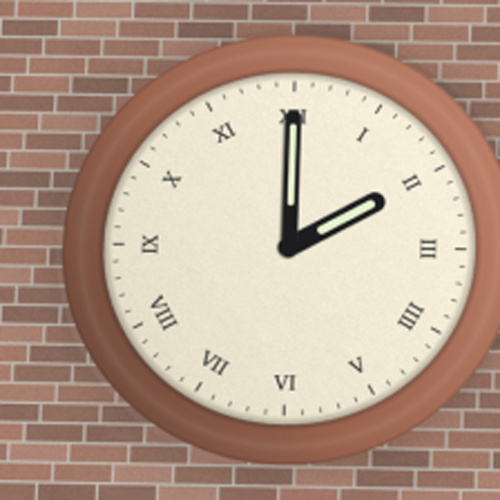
2:00
